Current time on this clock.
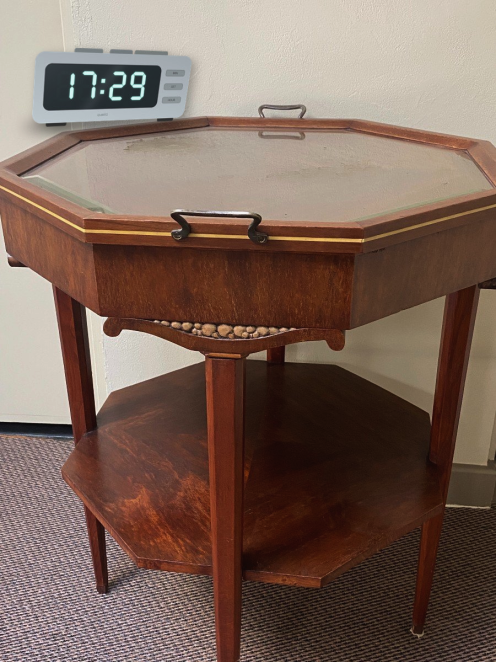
17:29
